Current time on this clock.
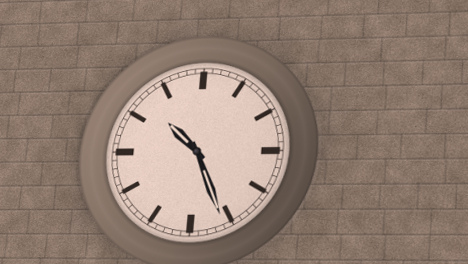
10:26
